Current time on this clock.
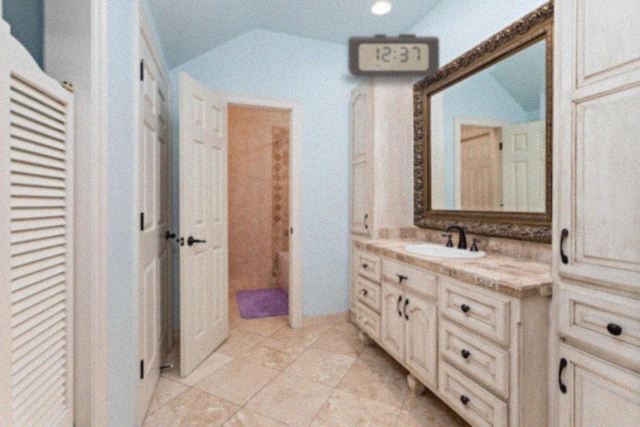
12:37
